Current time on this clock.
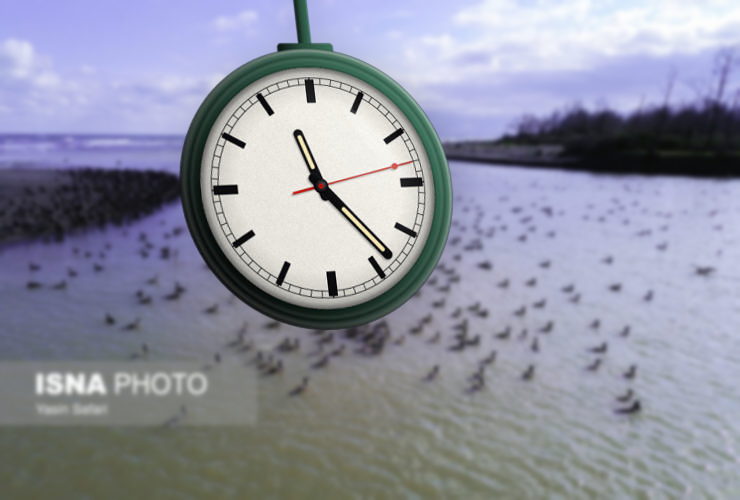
11:23:13
